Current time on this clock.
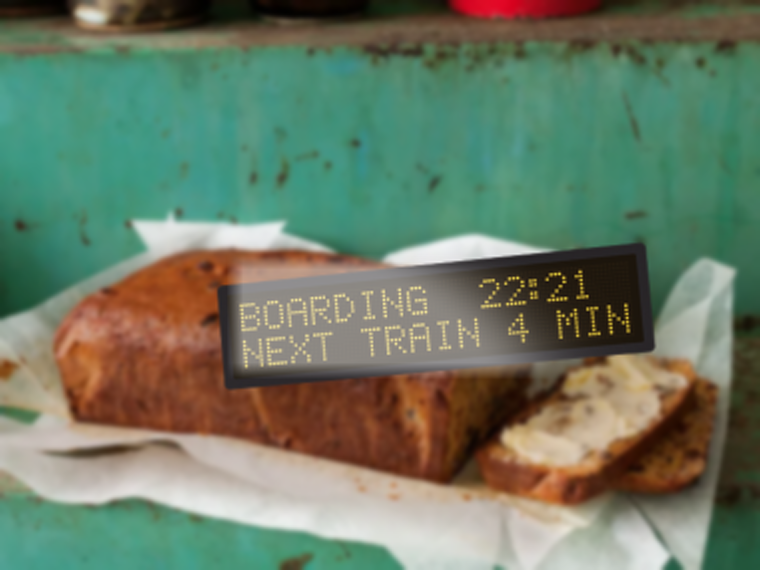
22:21
